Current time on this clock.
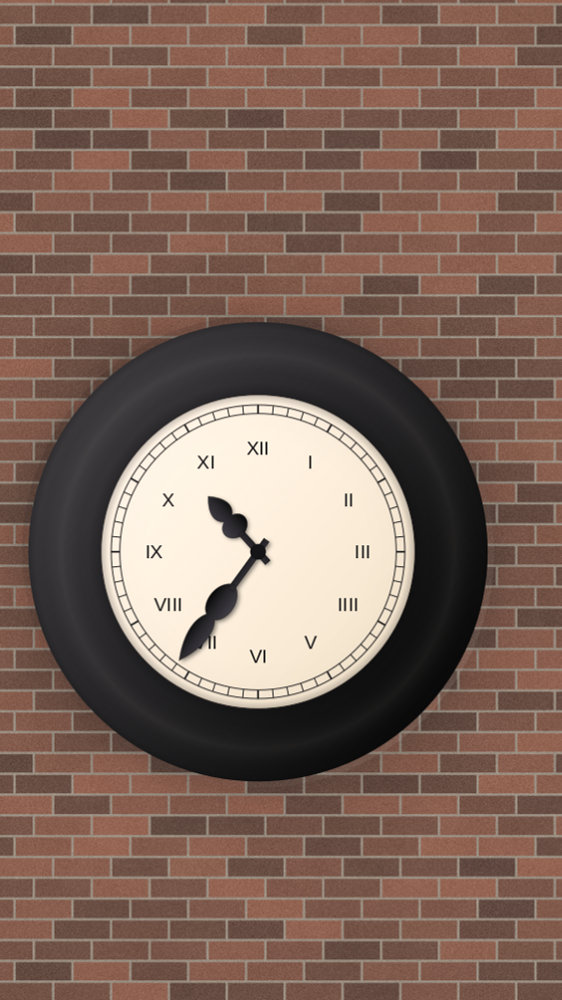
10:36
